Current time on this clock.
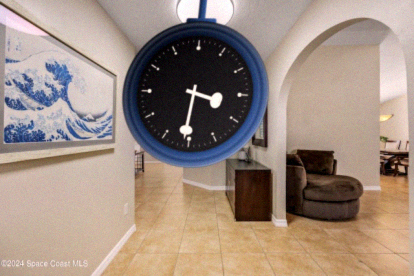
3:31
